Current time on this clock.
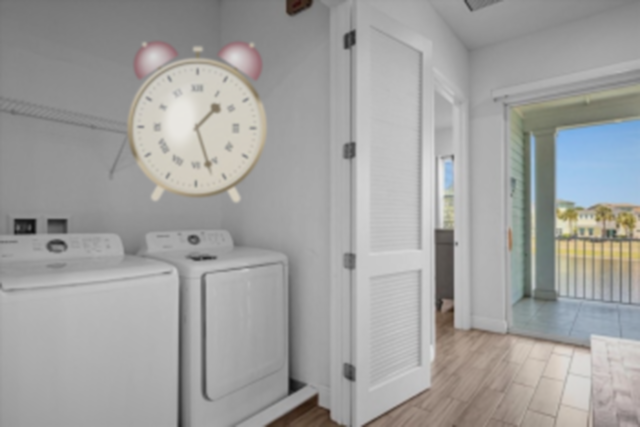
1:27
